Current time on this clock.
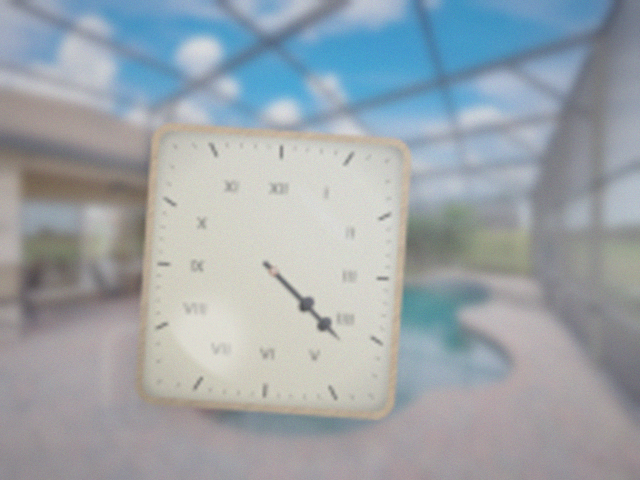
4:22
